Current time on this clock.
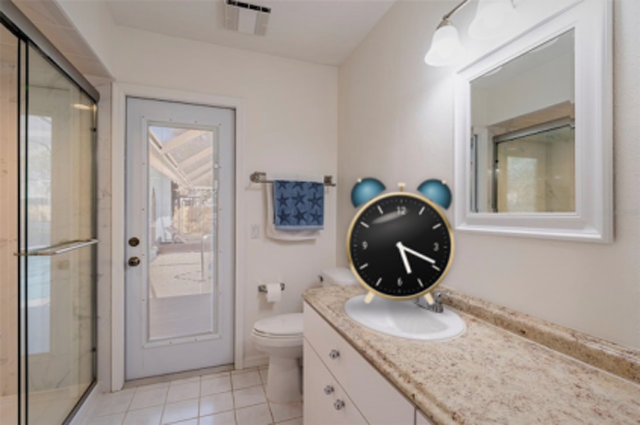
5:19
